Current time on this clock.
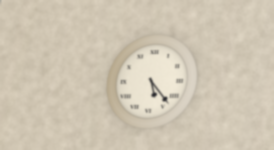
5:23
